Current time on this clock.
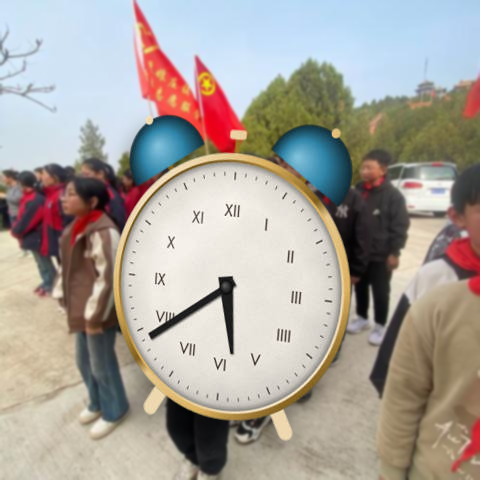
5:39
